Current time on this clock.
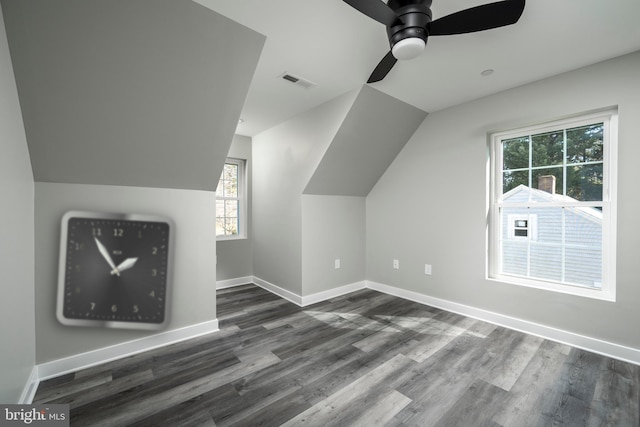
1:54
